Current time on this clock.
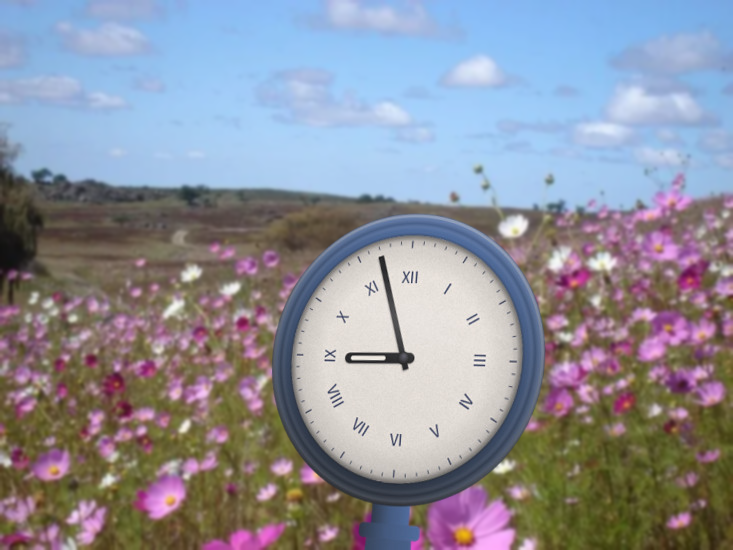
8:57
